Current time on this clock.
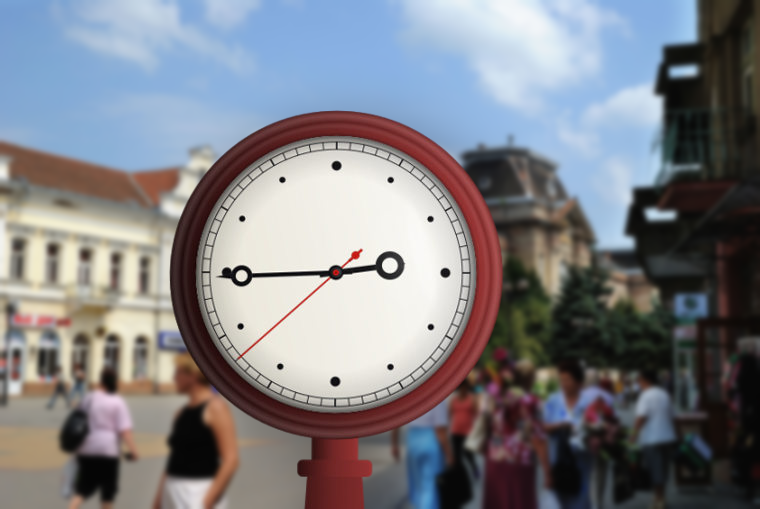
2:44:38
